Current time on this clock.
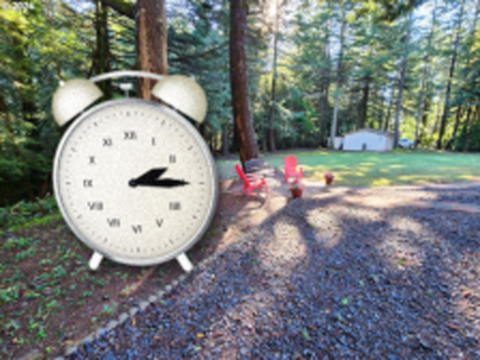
2:15
